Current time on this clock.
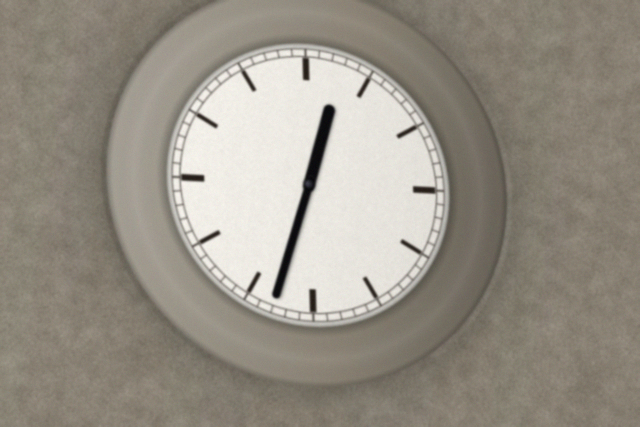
12:33
